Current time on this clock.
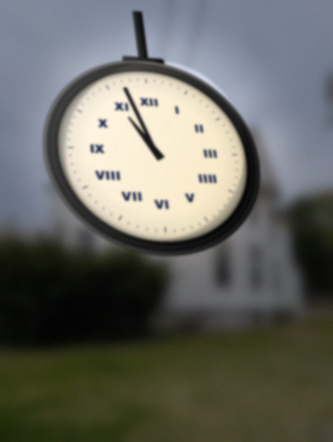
10:57
